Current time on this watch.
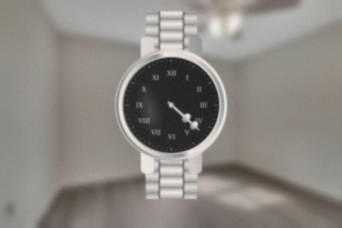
4:22
